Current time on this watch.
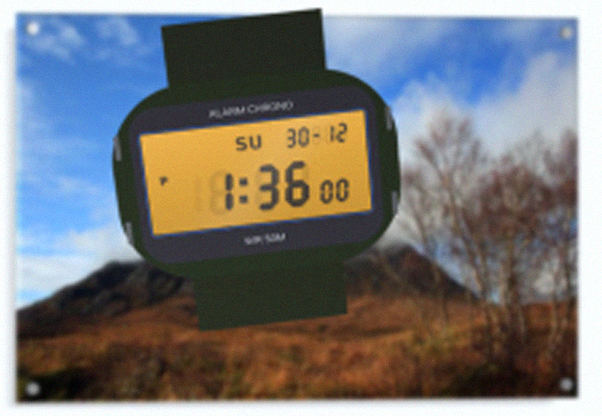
1:36:00
